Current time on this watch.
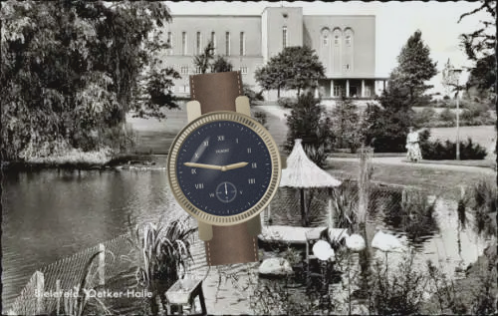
2:47
